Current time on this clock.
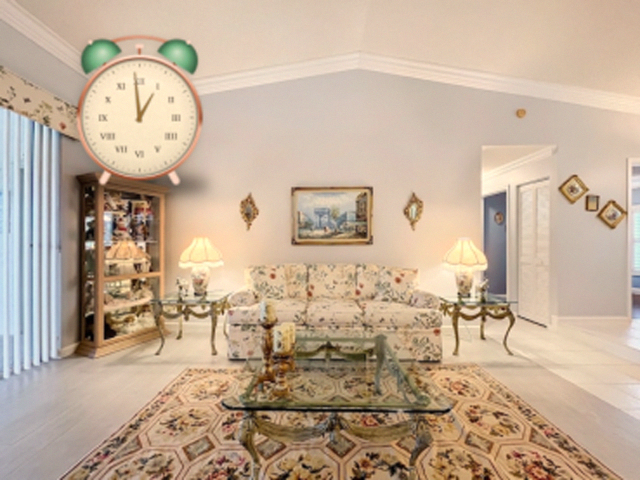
12:59
